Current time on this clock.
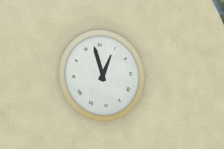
12:58
